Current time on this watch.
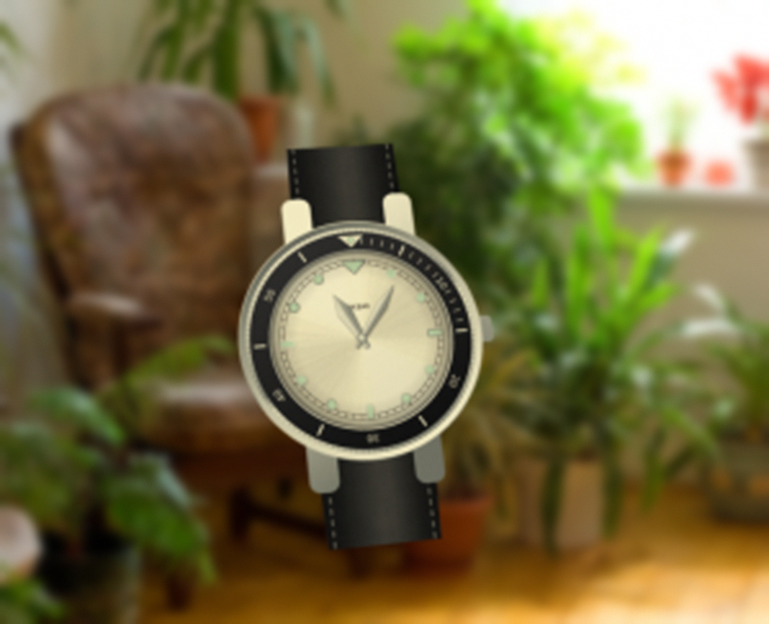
11:06
